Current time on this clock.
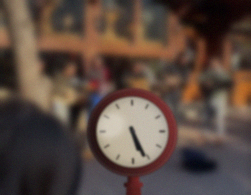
5:26
